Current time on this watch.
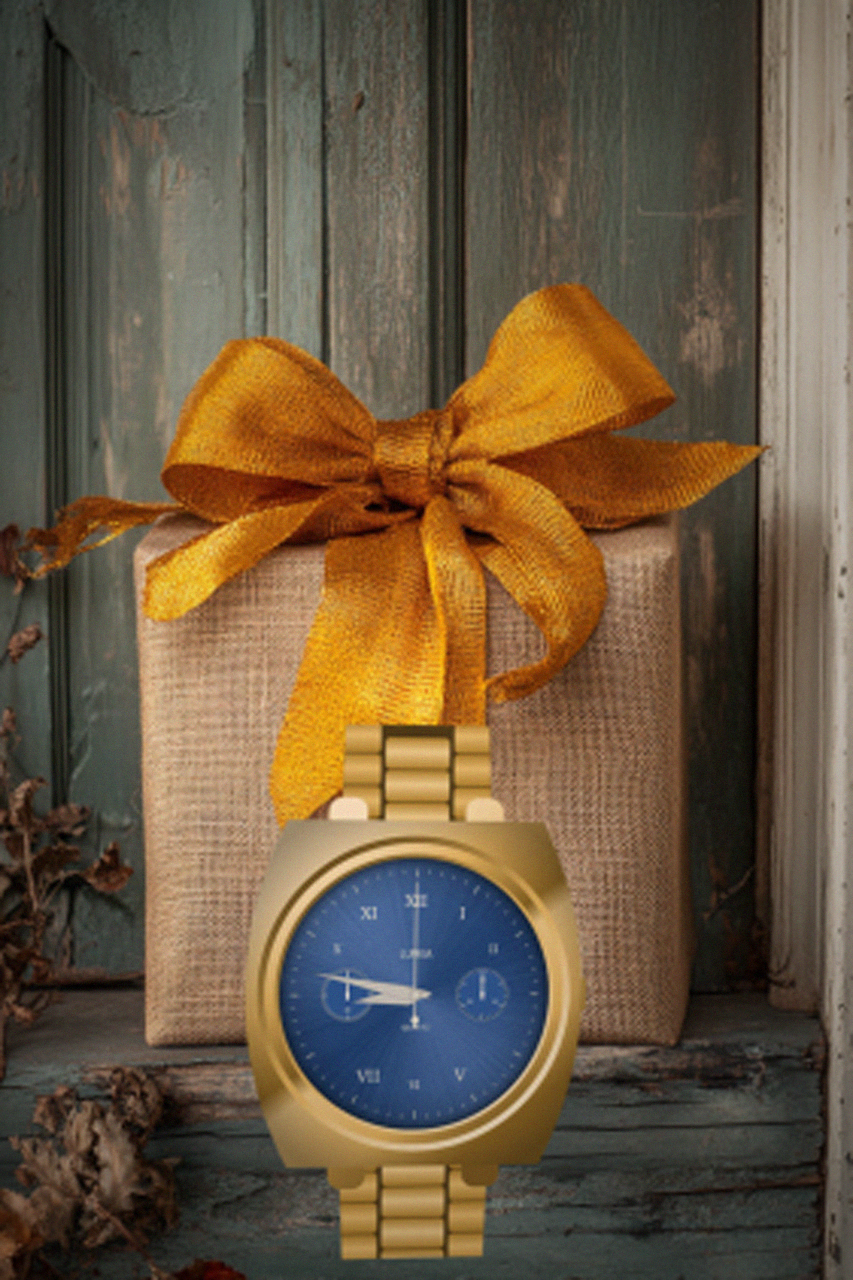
8:47
